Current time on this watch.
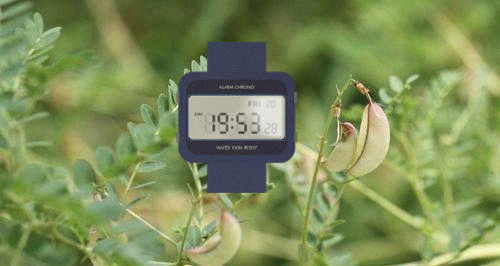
19:53:28
